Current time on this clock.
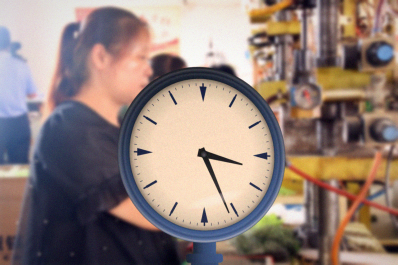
3:26
